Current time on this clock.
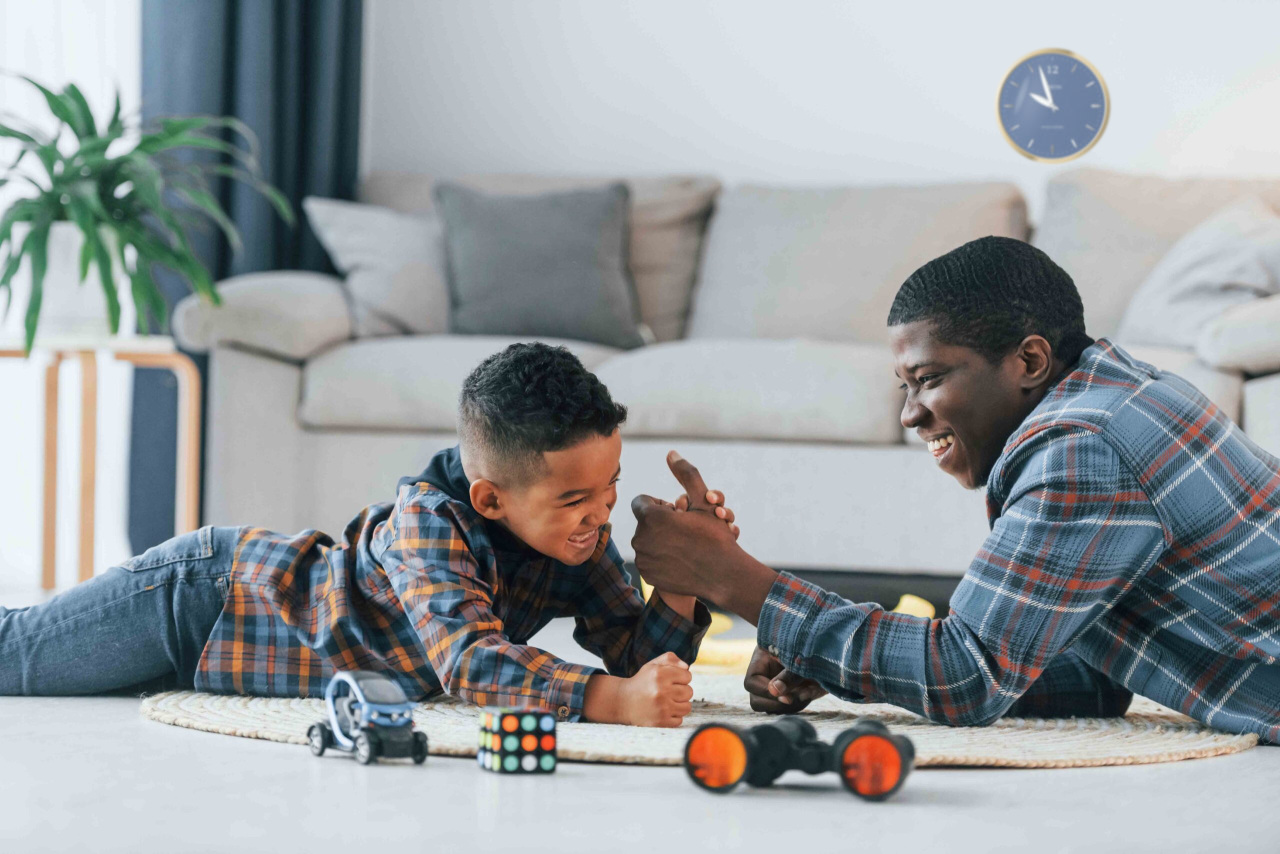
9:57
